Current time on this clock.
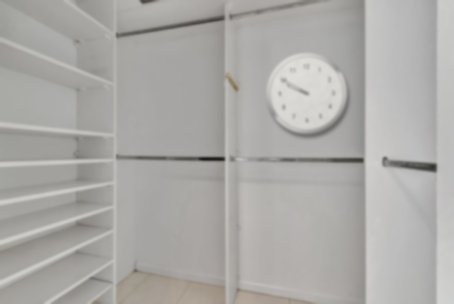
9:50
